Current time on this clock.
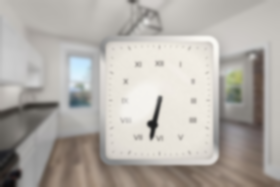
6:32
